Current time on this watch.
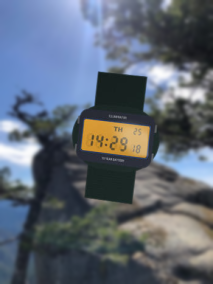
14:29:18
